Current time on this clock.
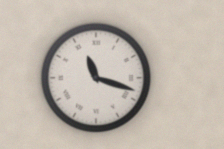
11:18
